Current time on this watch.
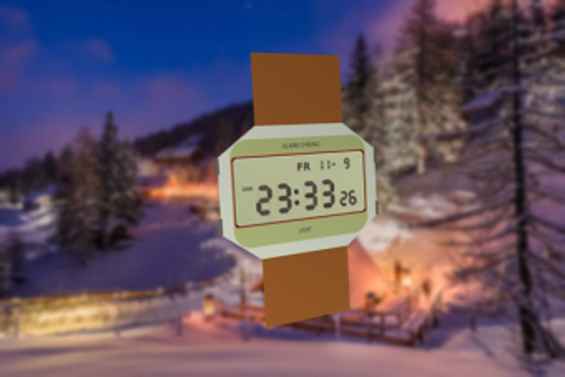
23:33:26
